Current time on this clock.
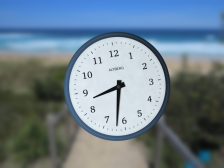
8:32
